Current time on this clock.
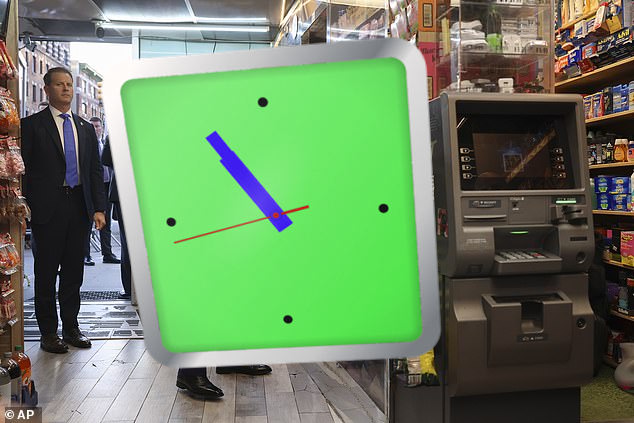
10:54:43
